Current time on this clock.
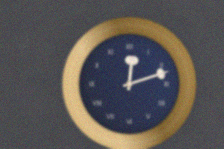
12:12
